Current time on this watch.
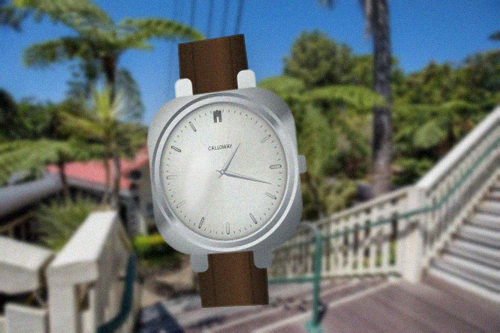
1:18
